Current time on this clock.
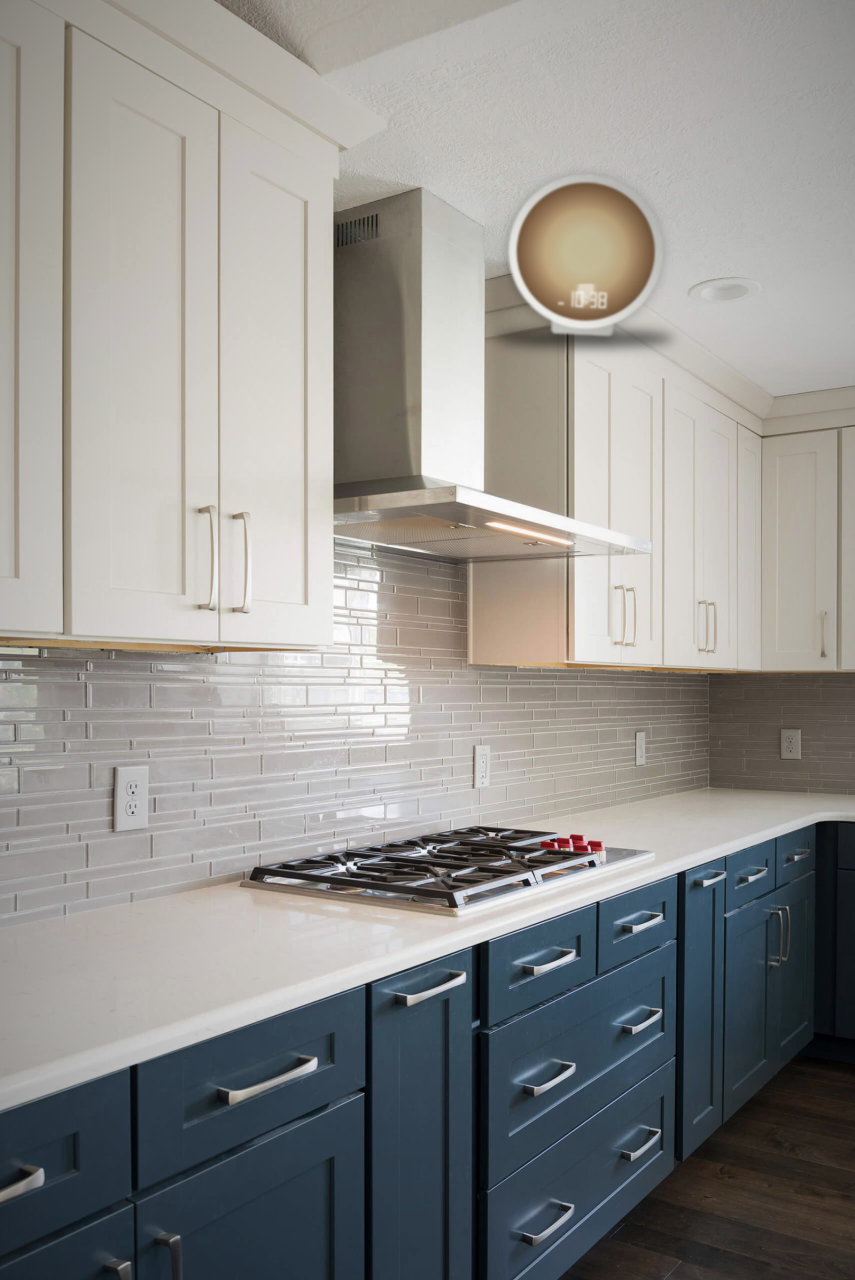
10:38
